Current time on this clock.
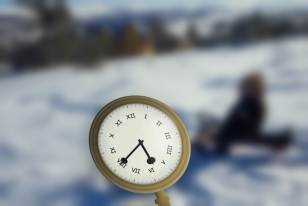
5:40
